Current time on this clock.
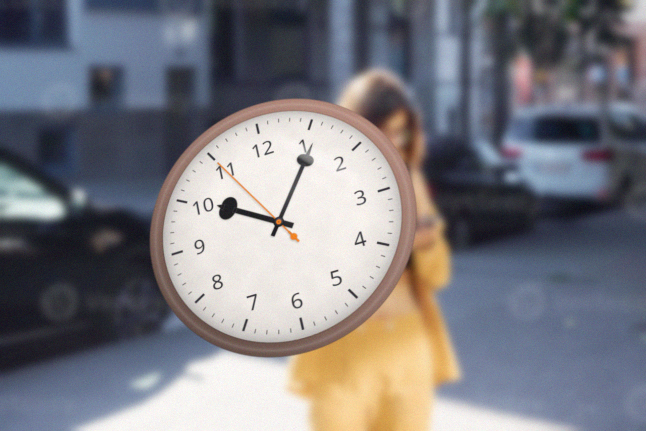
10:05:55
